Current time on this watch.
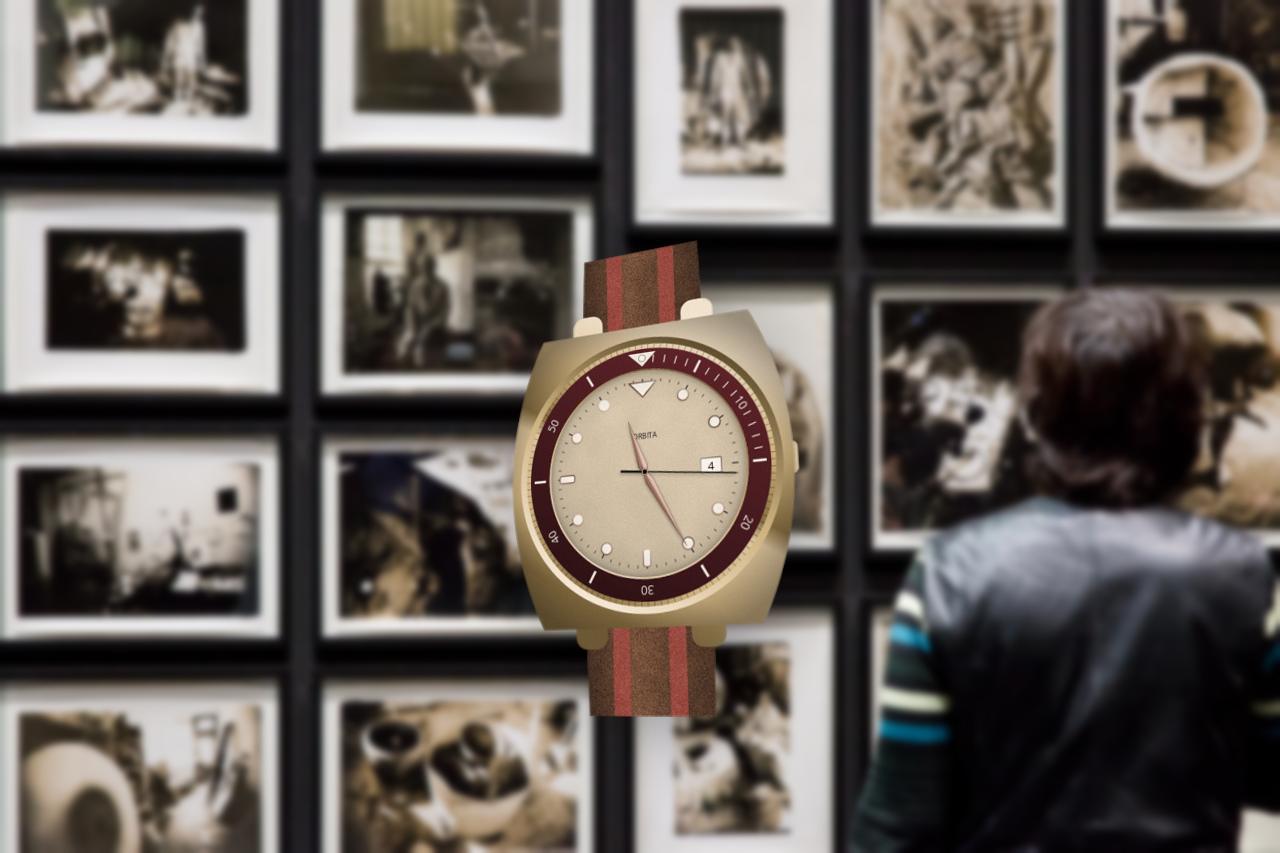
11:25:16
